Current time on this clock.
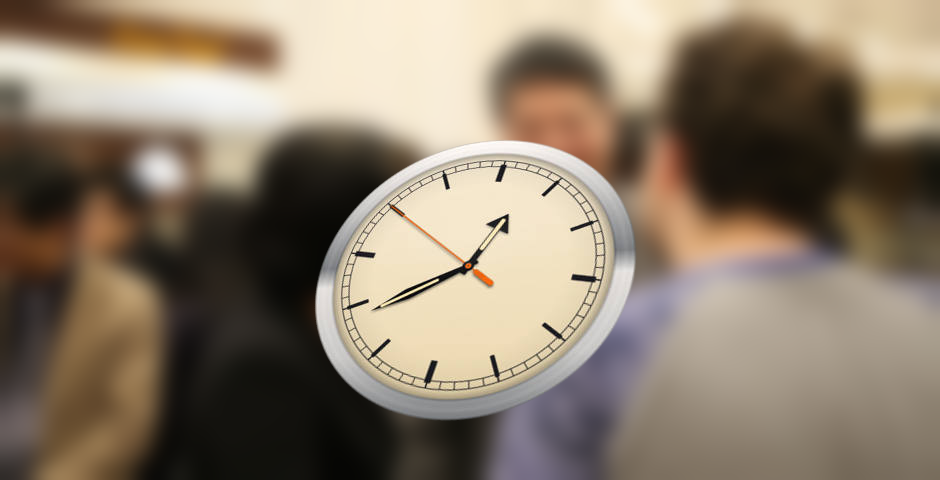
12:38:50
